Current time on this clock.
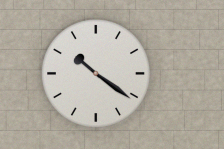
10:21
